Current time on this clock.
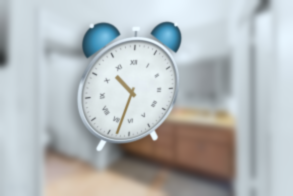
10:33
